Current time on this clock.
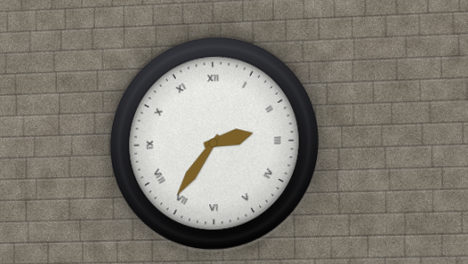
2:36
